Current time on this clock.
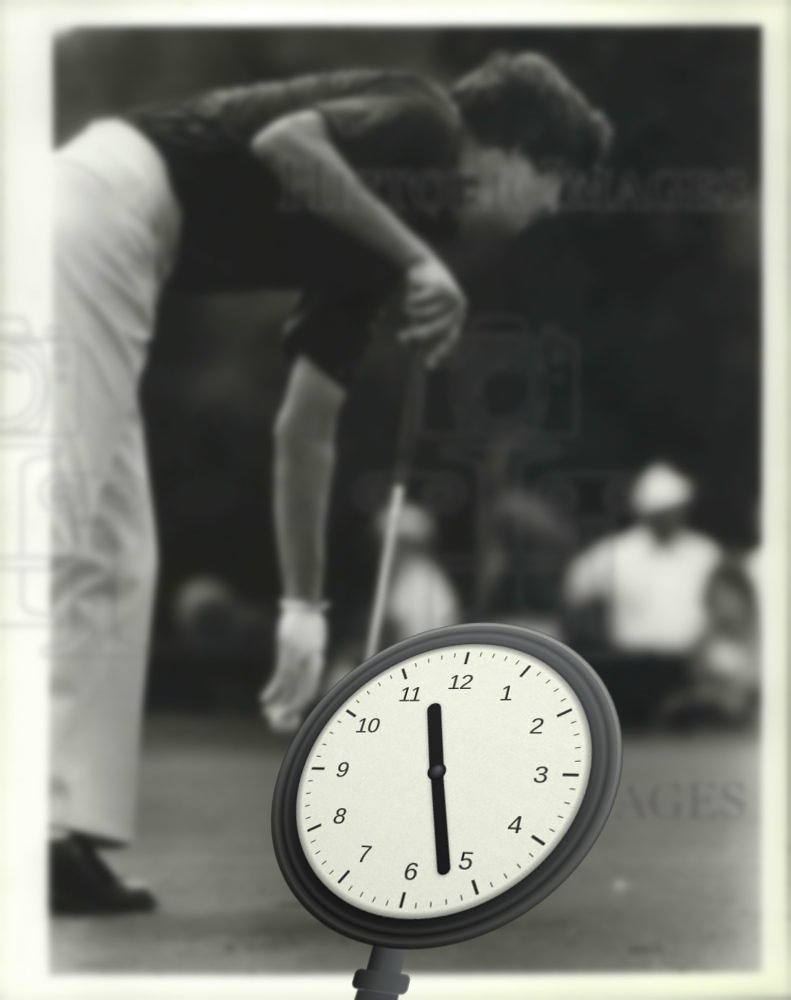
11:27
